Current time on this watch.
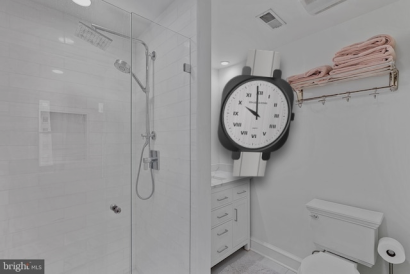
9:59
